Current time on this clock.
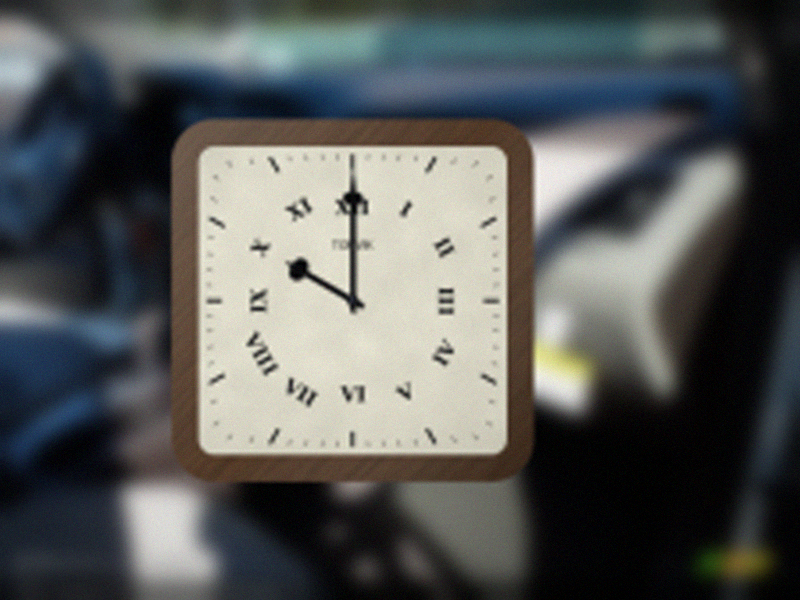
10:00
